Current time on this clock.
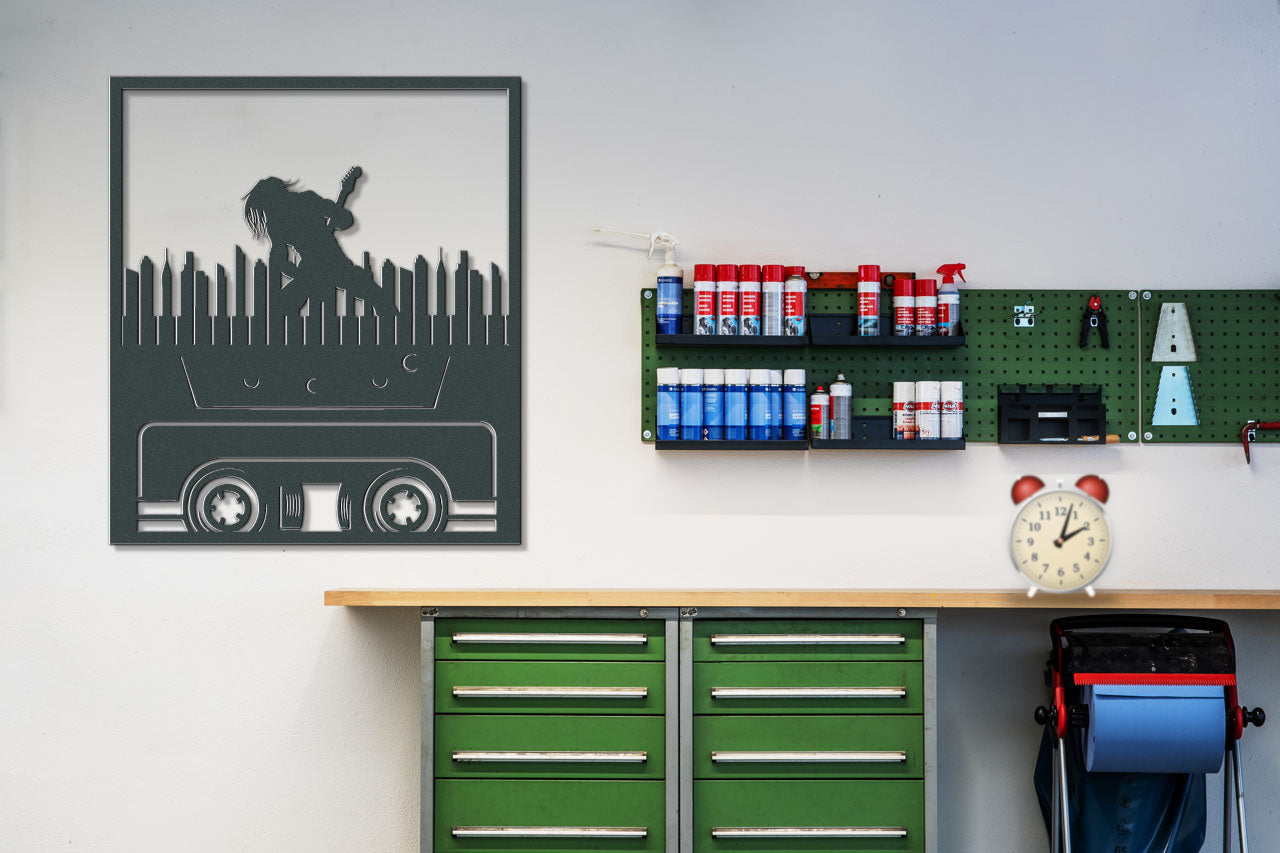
2:03
